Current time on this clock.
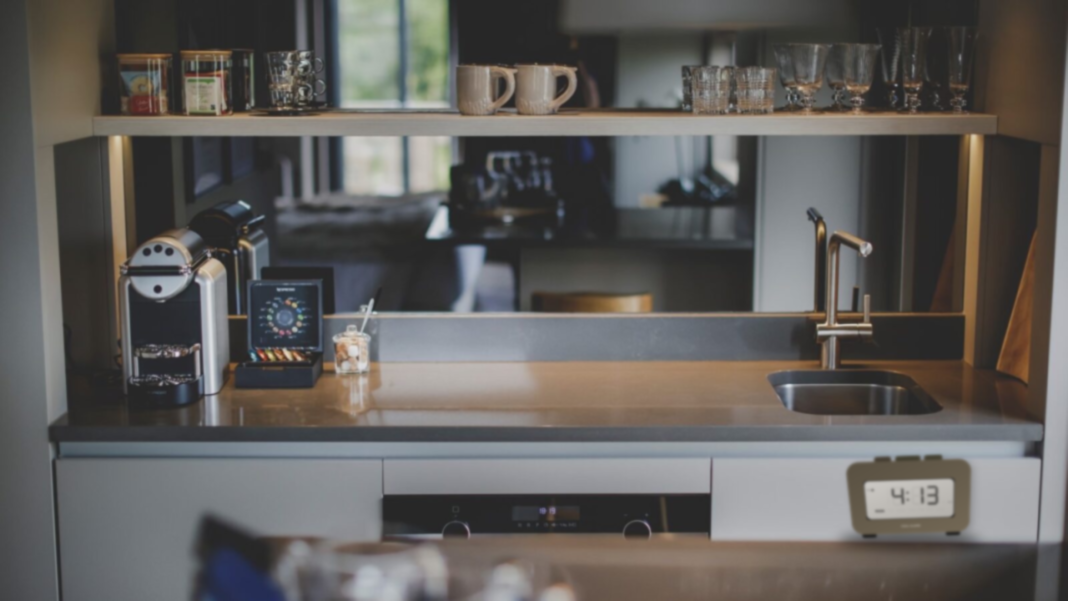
4:13
